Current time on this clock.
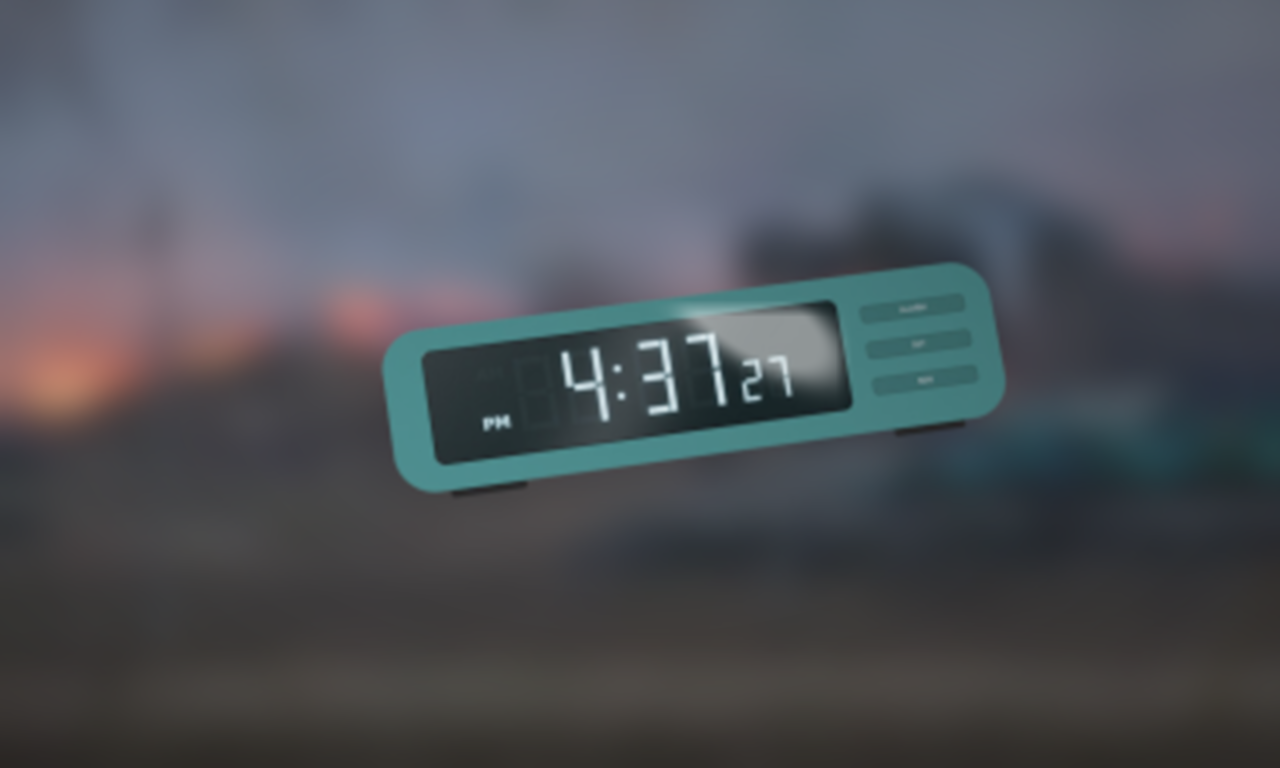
4:37:27
